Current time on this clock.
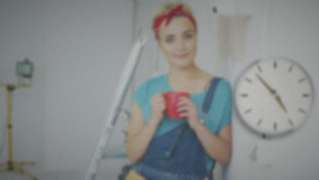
4:53
